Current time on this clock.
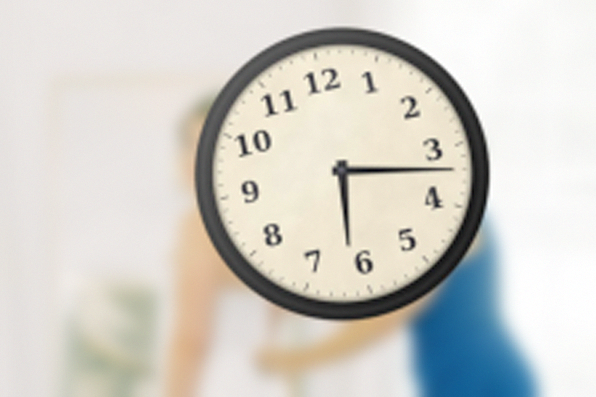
6:17
